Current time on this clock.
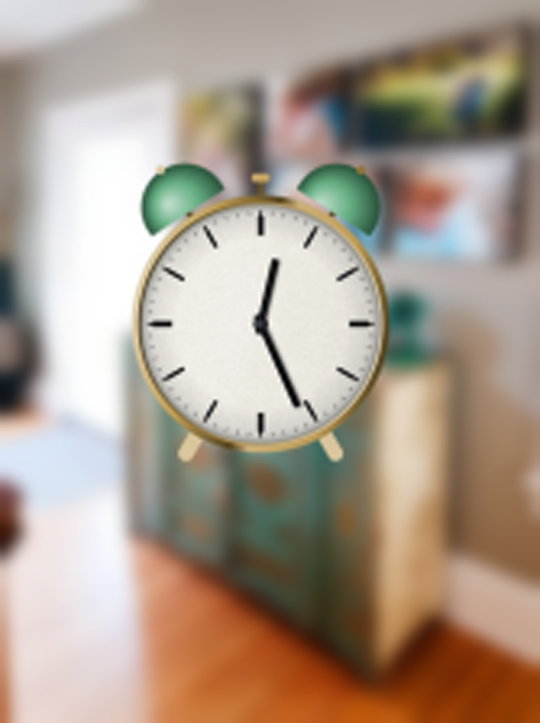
12:26
